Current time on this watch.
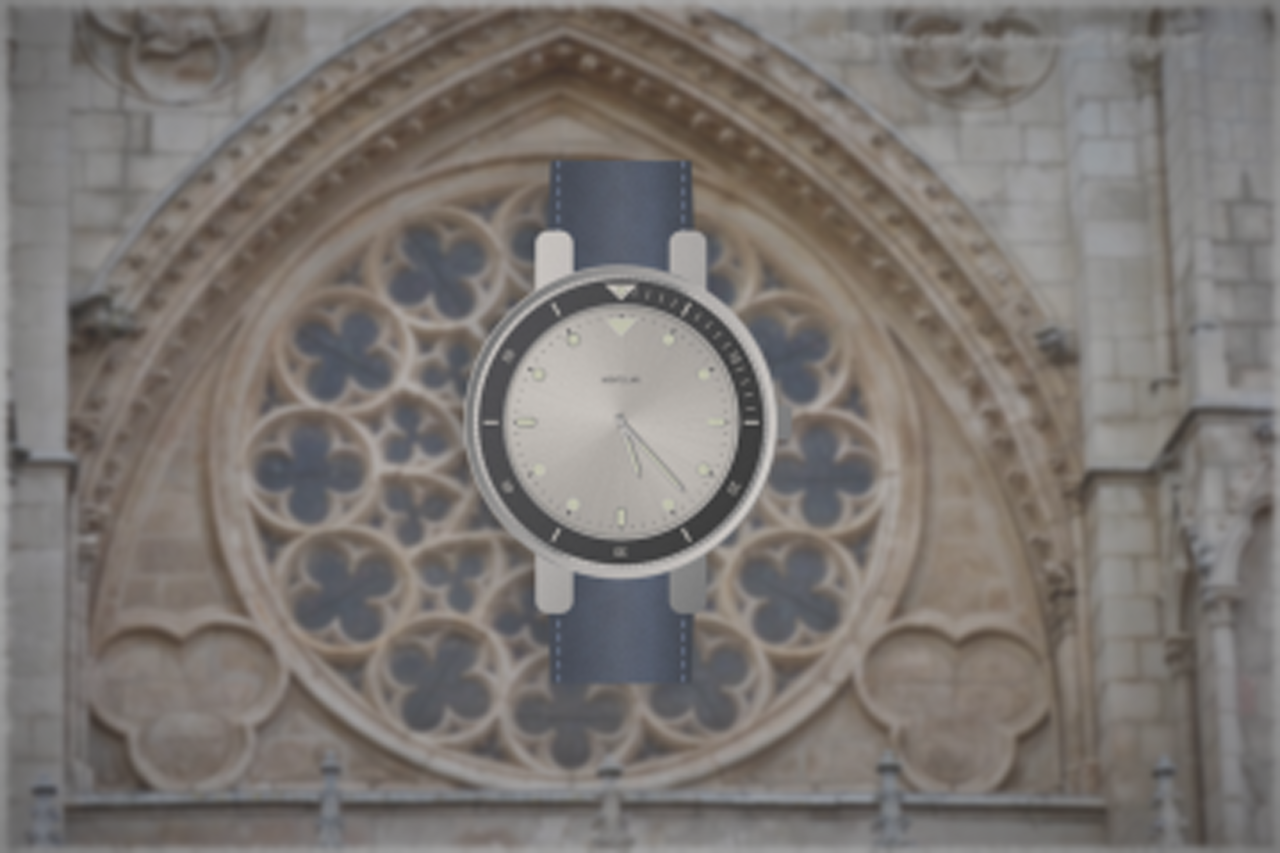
5:23
